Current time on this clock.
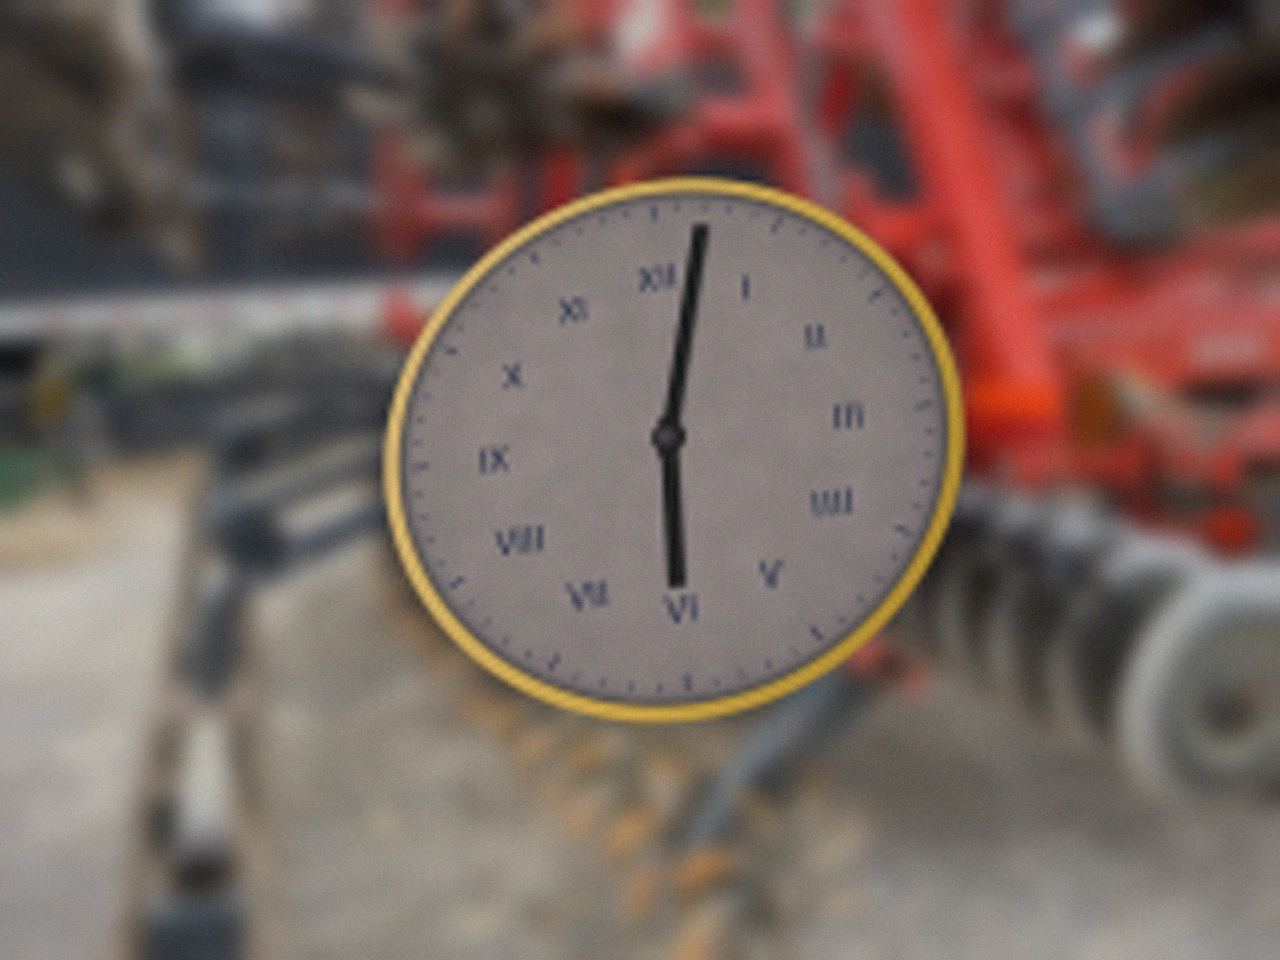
6:02
